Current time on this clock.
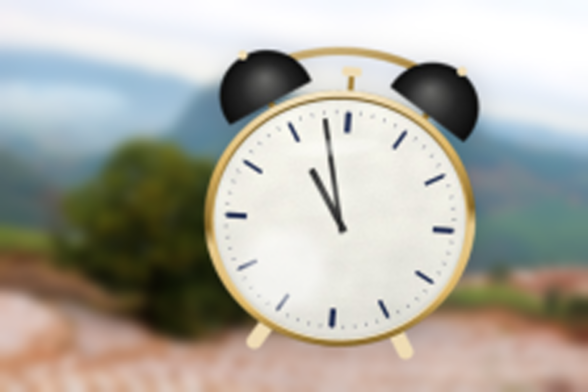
10:58
